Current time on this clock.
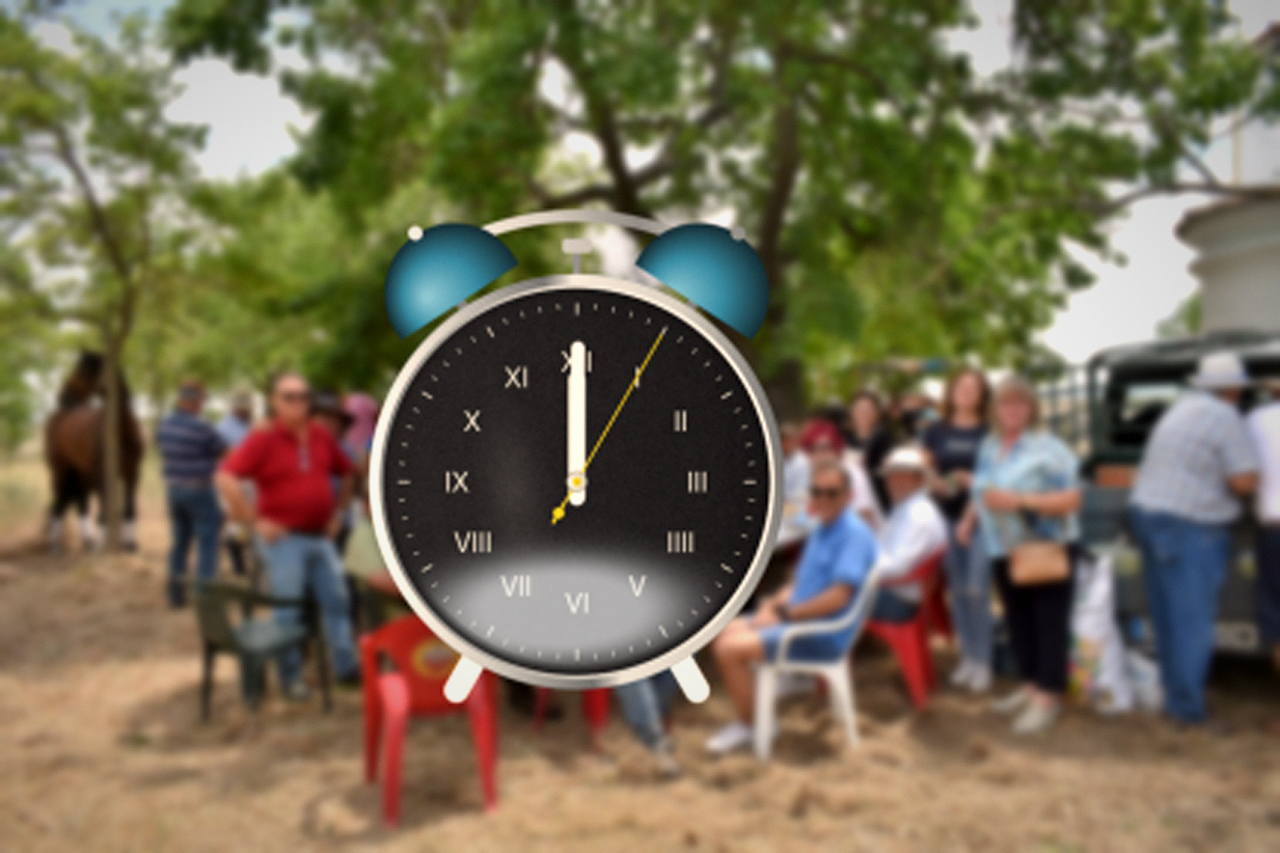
12:00:05
